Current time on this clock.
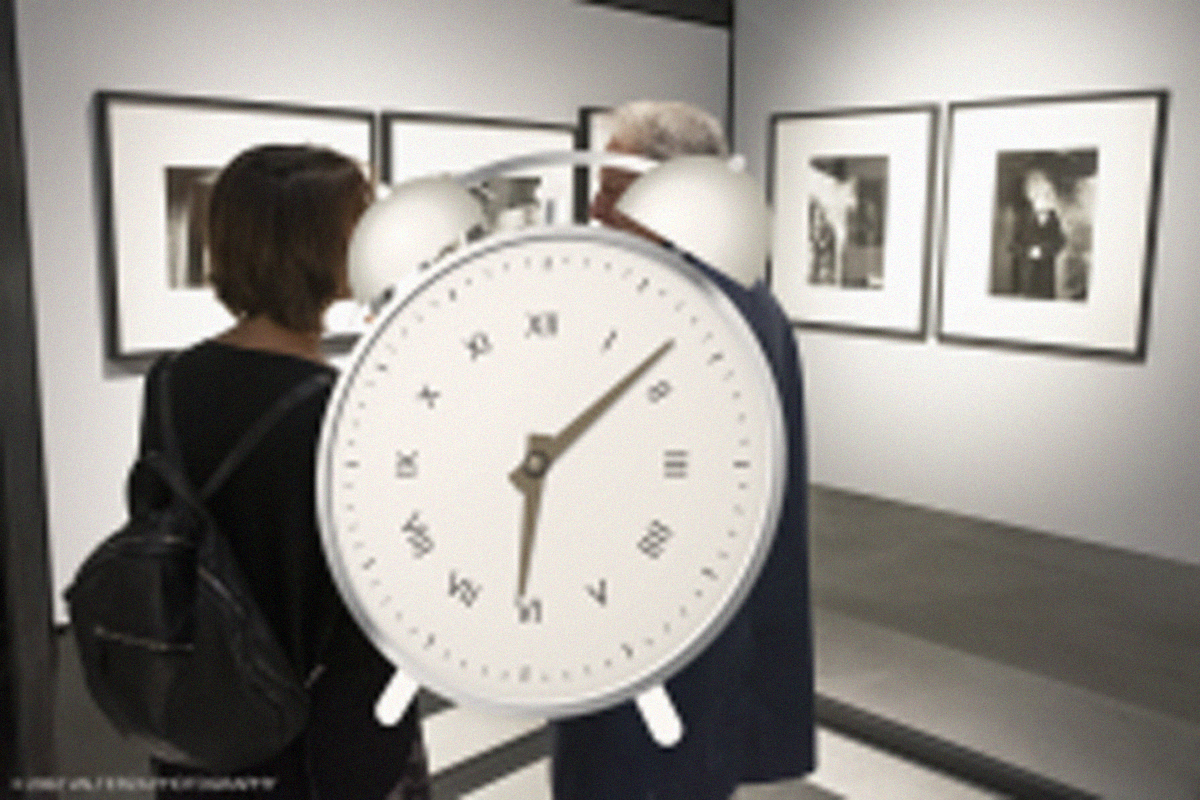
6:08
